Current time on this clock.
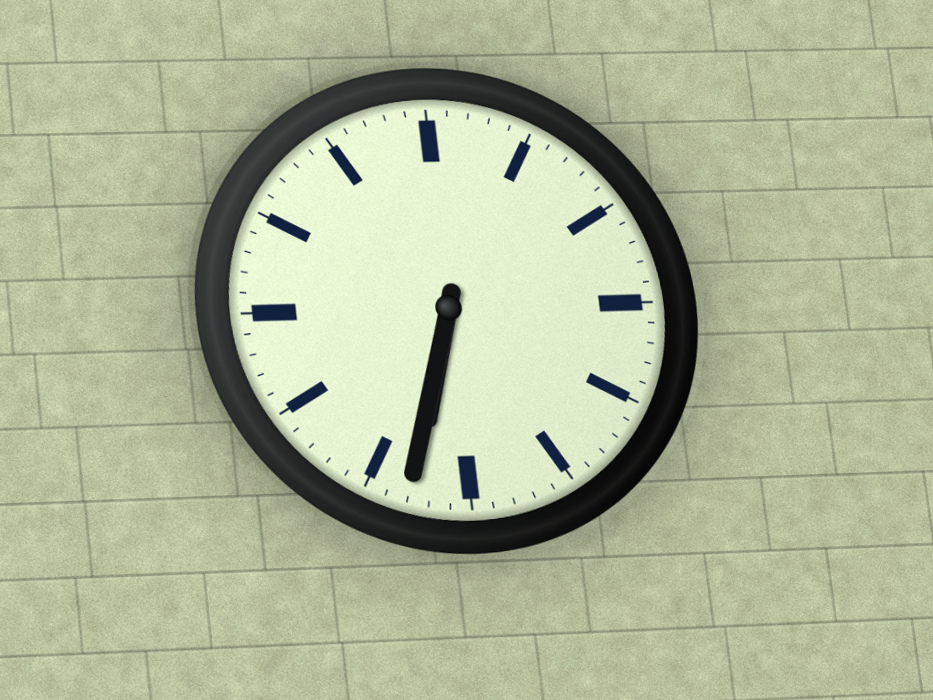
6:33
